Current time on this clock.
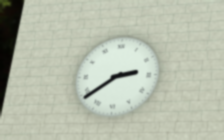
2:39
